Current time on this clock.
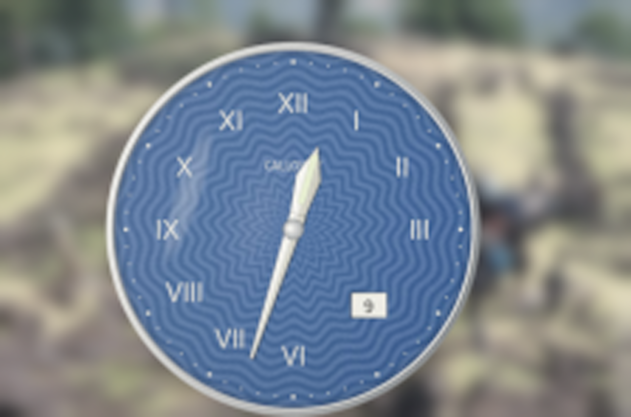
12:33
